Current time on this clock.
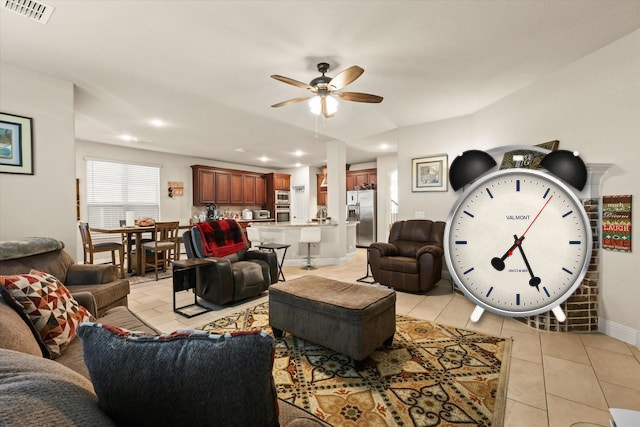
7:26:06
